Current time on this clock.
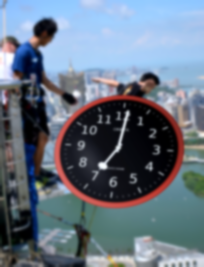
7:01
